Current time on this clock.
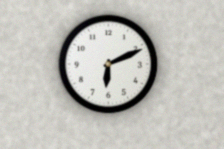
6:11
